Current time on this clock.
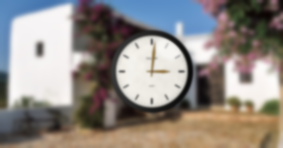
3:01
